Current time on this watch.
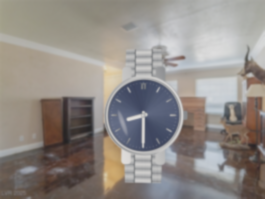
8:30
